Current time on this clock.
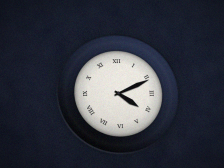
4:11
